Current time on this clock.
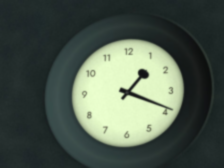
1:19
